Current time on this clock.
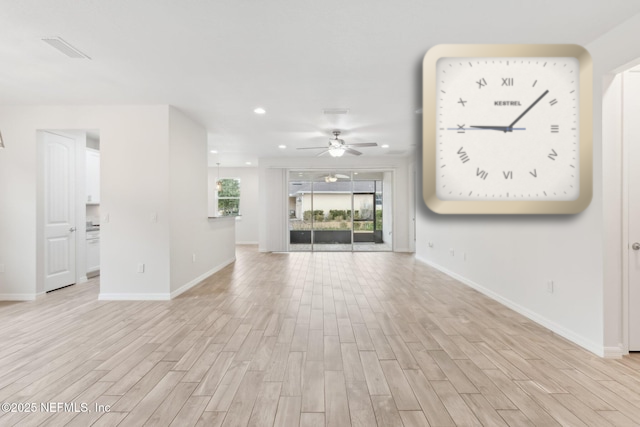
9:07:45
